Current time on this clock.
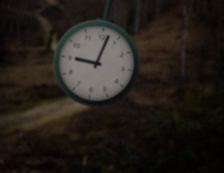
9:02
